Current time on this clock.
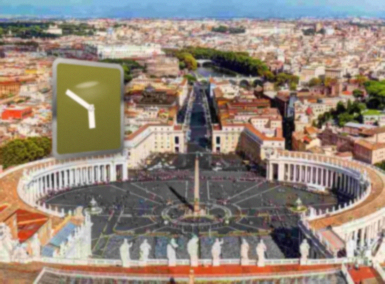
5:50
